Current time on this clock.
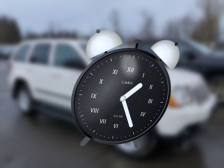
1:25
